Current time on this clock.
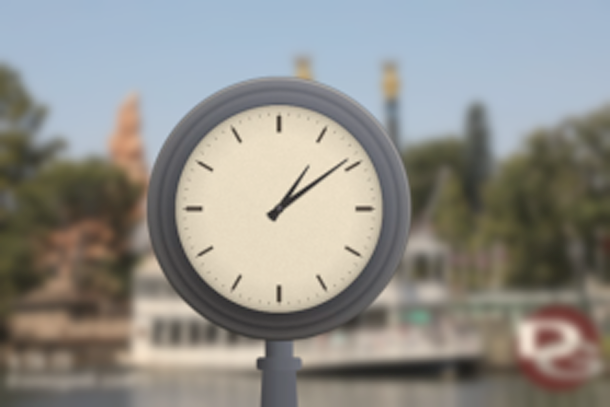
1:09
